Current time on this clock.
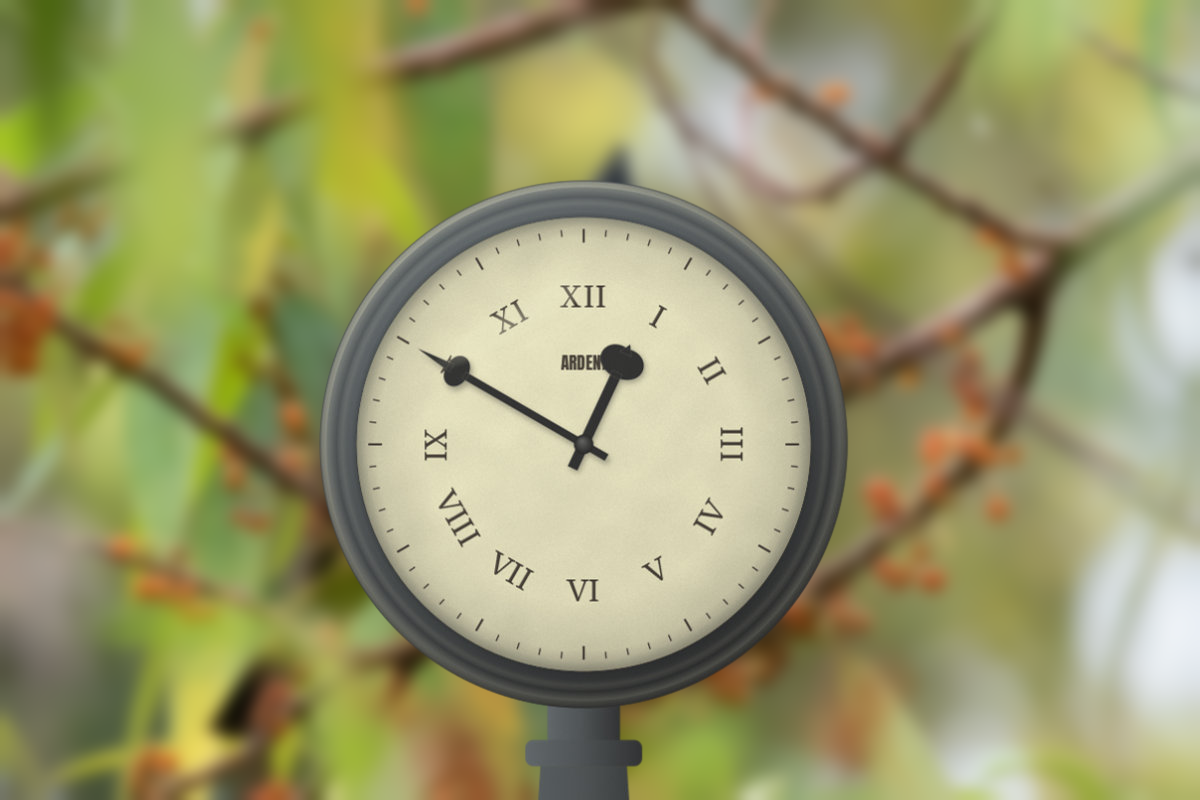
12:50
